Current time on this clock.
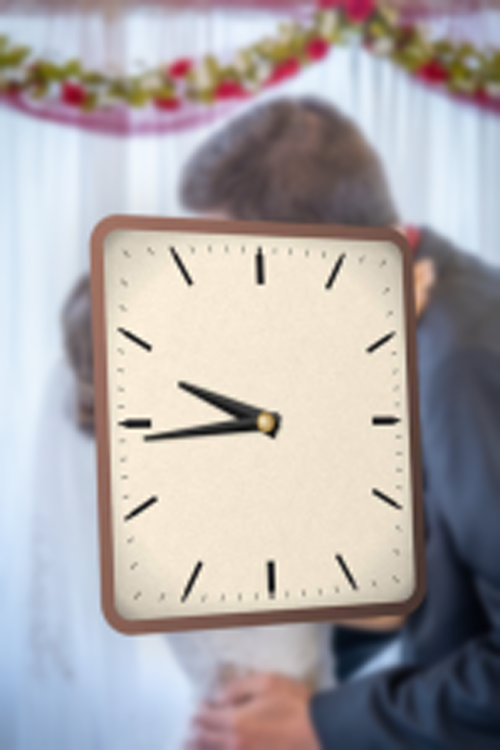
9:44
